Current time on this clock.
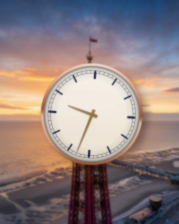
9:33
